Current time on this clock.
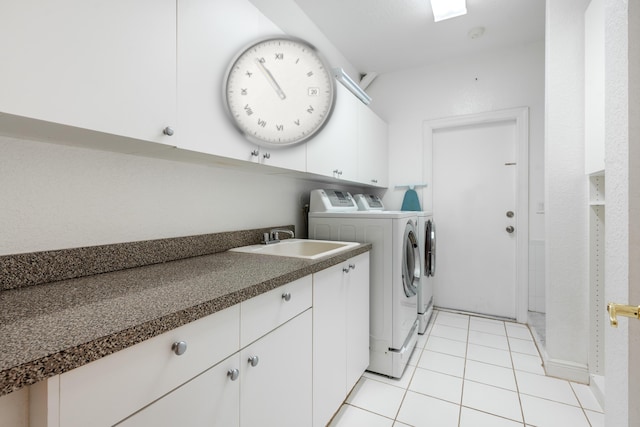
10:54
